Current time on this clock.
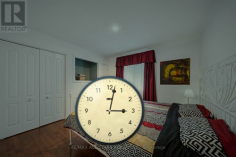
3:02
